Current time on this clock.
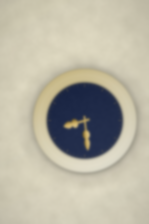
8:29
